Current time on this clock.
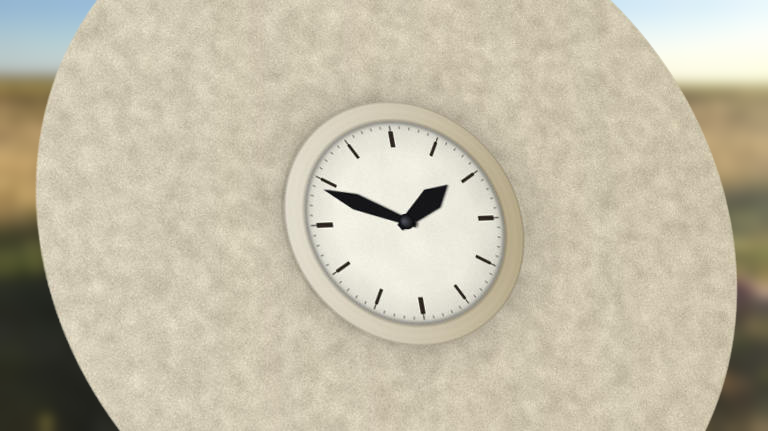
1:49
